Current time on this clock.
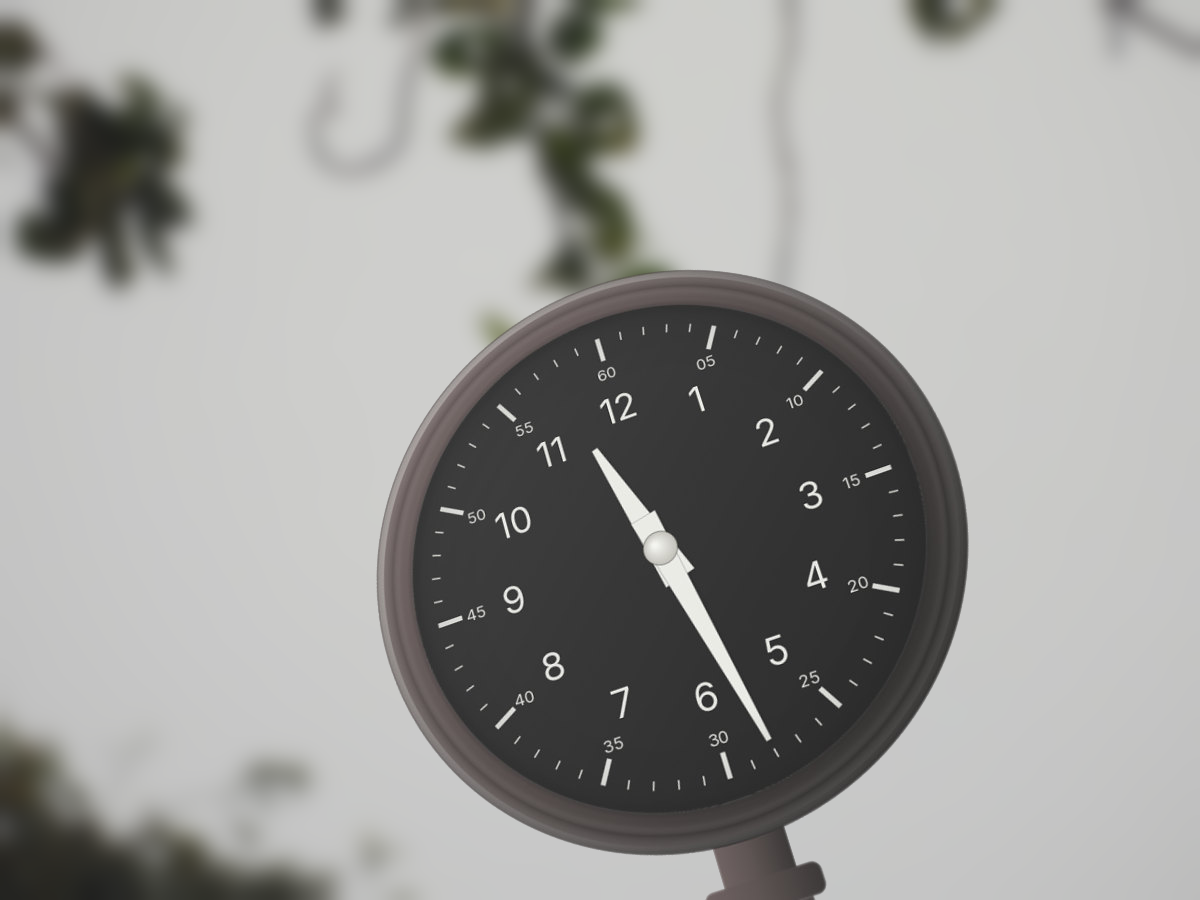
11:28
